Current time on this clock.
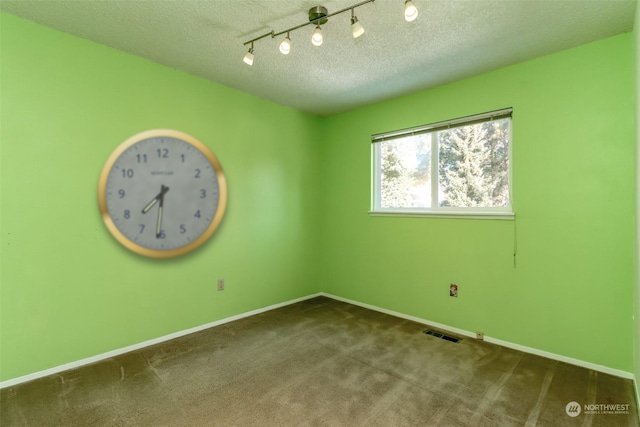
7:31
